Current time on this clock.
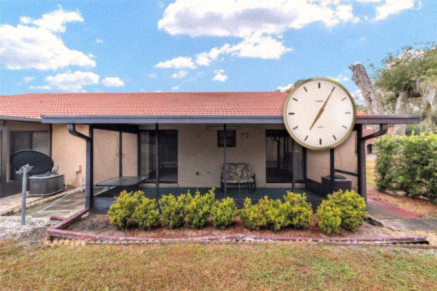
7:05
